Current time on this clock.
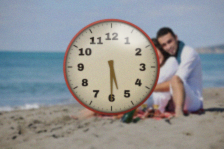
5:30
